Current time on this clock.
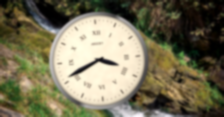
3:41
